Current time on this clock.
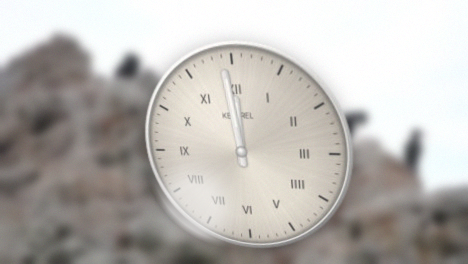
11:59
